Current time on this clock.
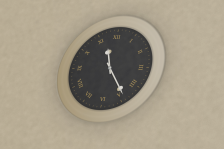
11:24
